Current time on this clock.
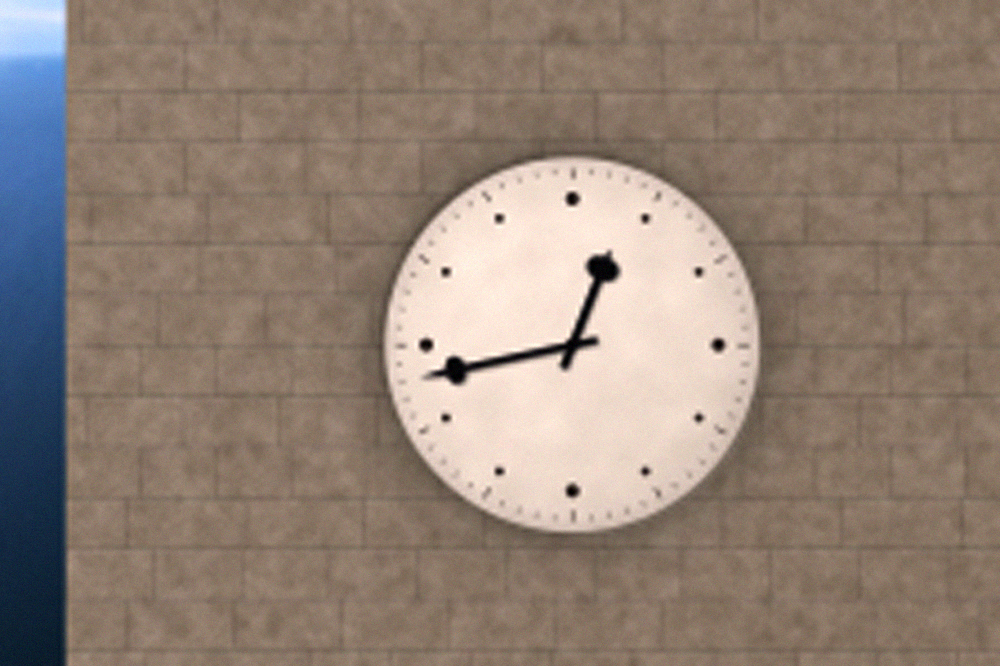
12:43
